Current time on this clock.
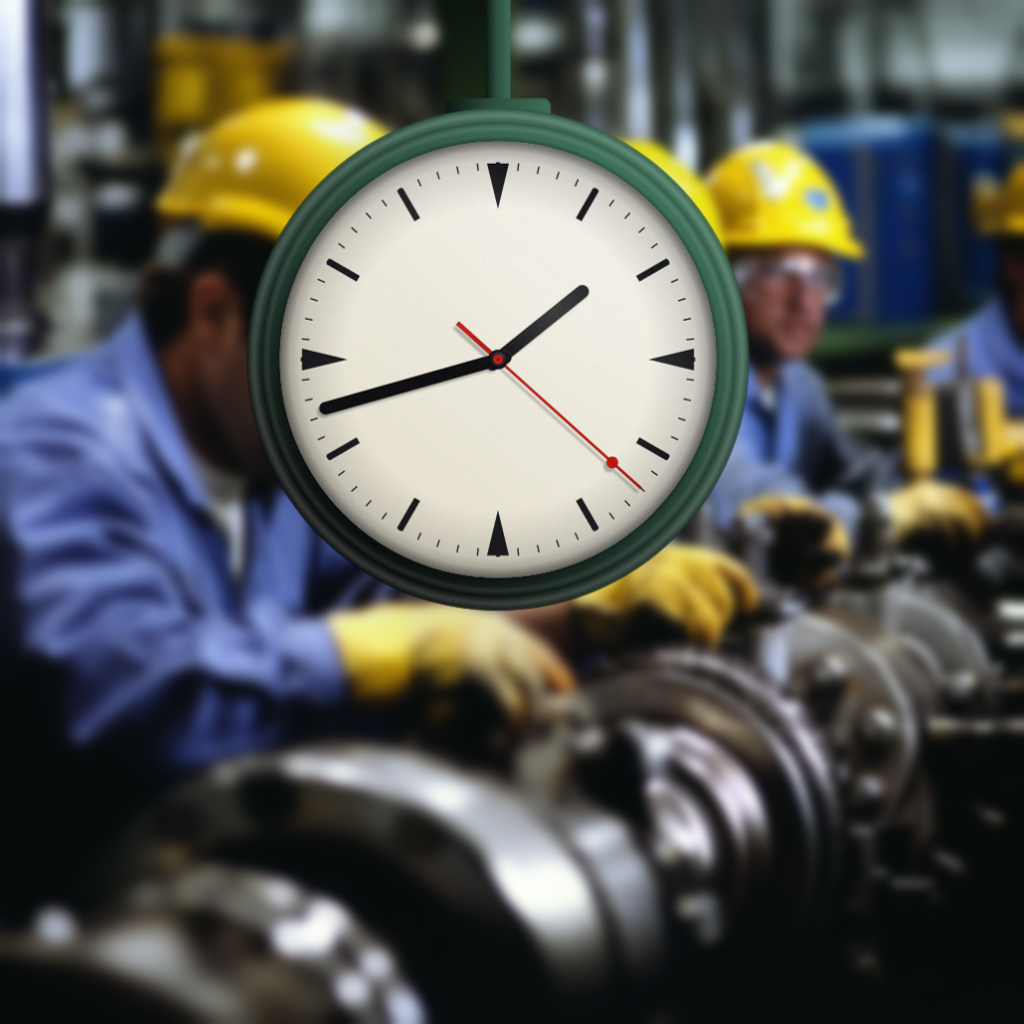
1:42:22
